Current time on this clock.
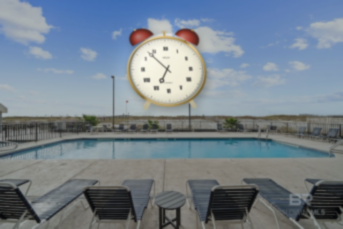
6:53
